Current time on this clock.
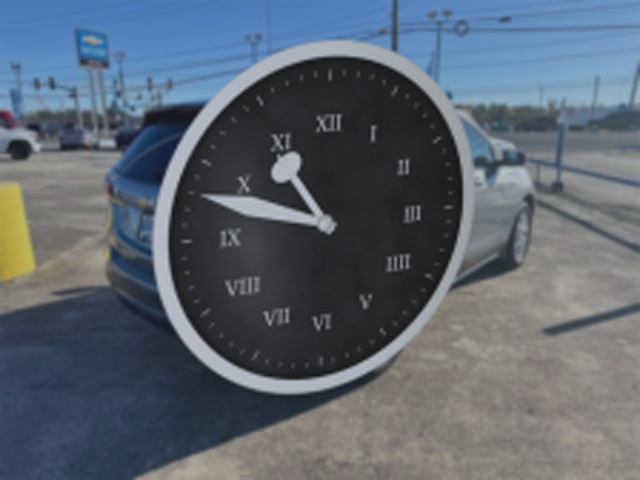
10:48
